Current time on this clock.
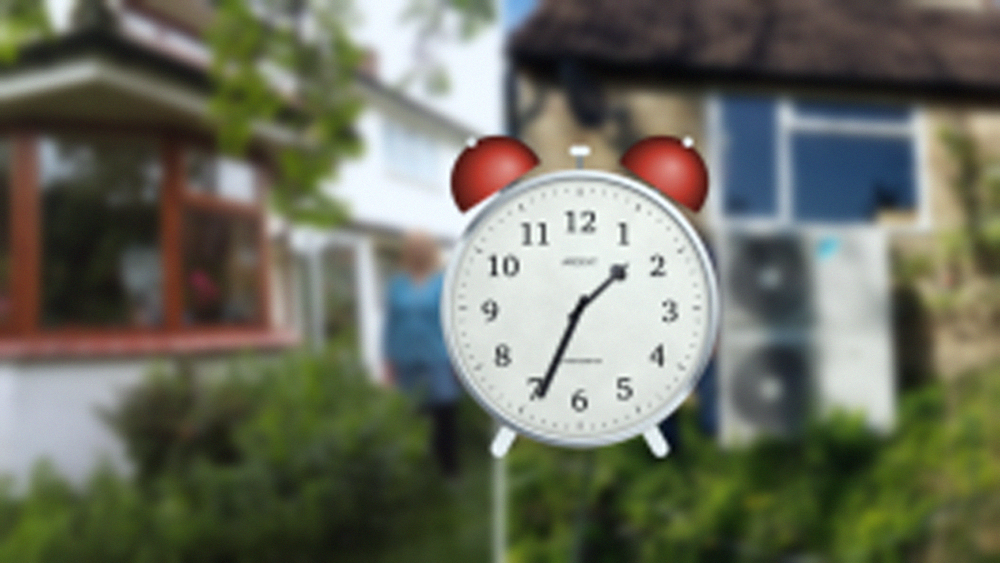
1:34
